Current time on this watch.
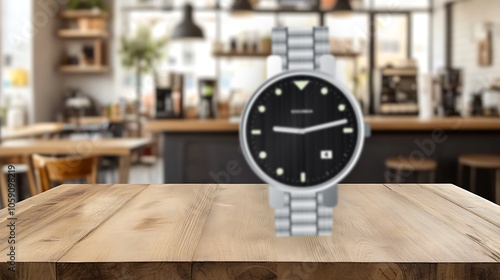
9:13
